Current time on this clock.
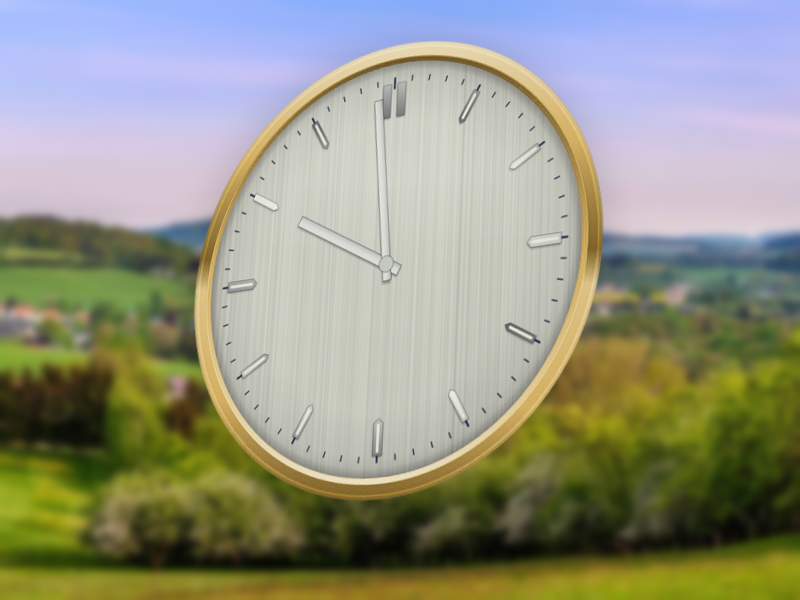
9:59
